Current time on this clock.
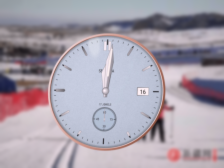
12:01
